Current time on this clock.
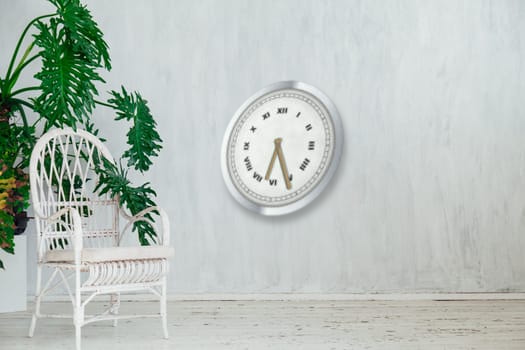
6:26
